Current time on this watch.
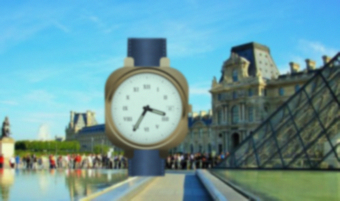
3:35
